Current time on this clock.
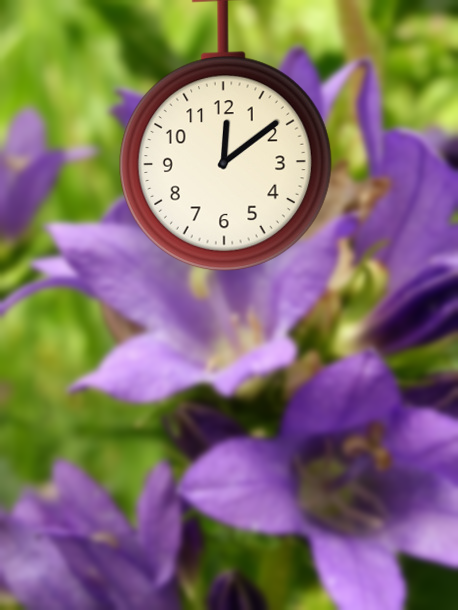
12:09
